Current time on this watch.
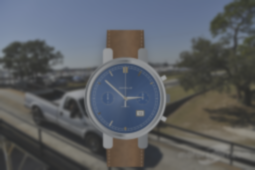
2:52
